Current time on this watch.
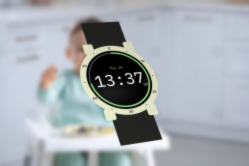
13:37
